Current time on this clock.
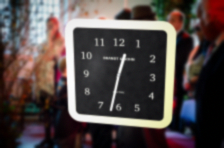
12:32
